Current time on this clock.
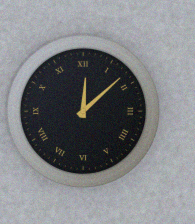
12:08
